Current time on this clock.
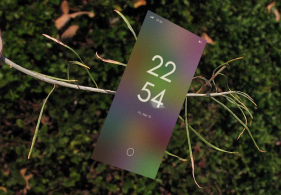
22:54
